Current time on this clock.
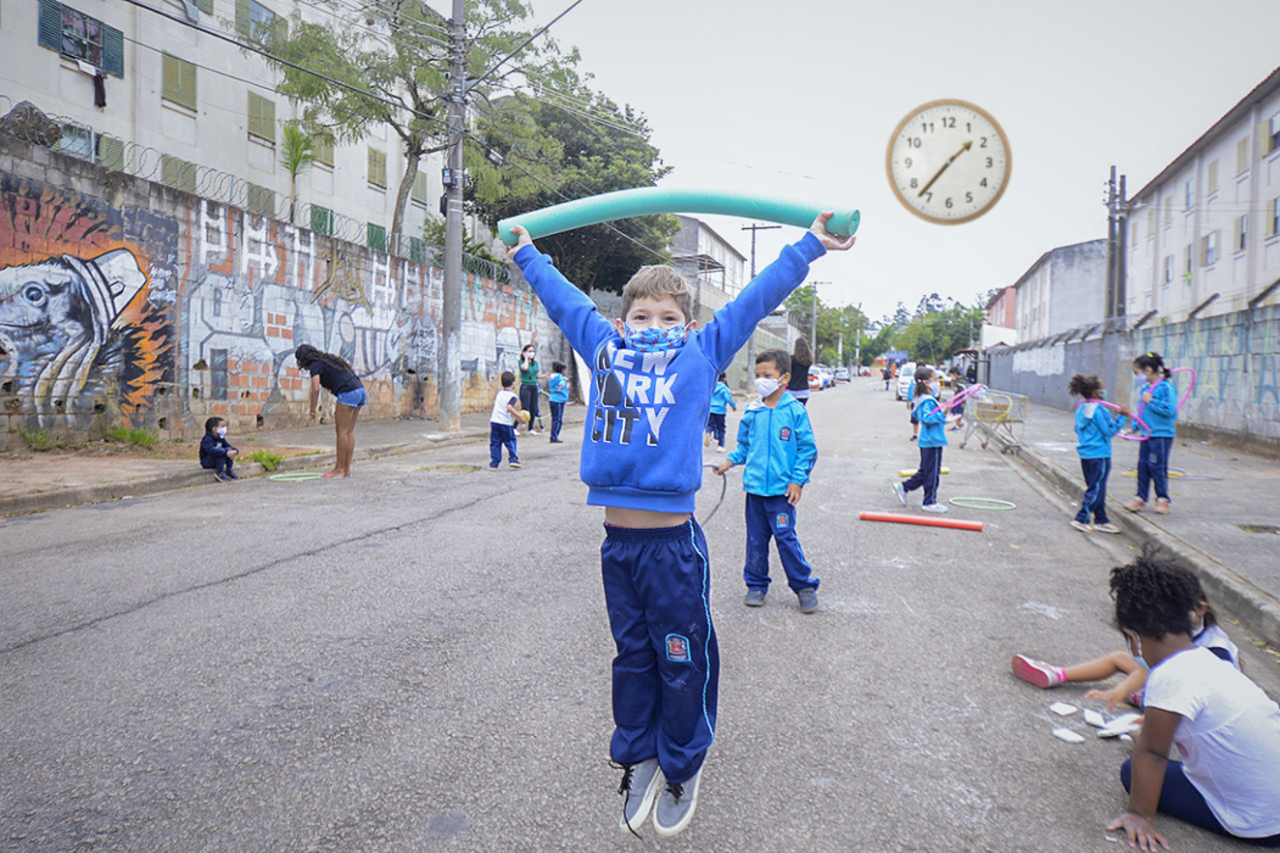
1:37
